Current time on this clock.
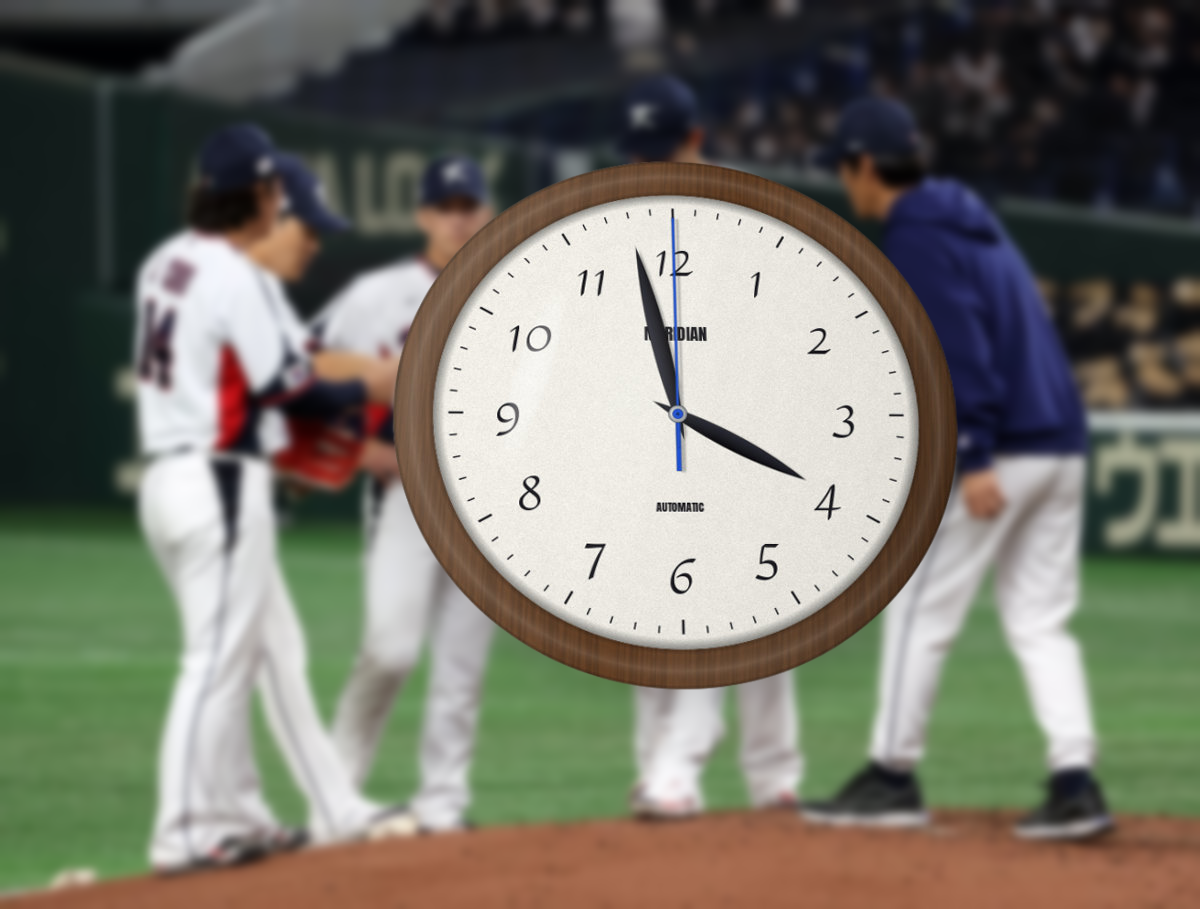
3:58:00
